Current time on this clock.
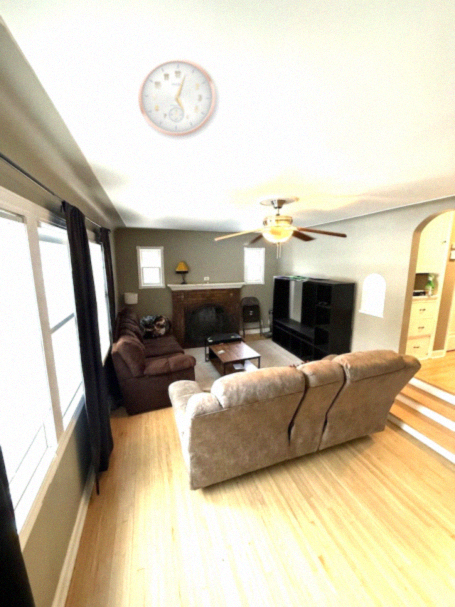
5:03
